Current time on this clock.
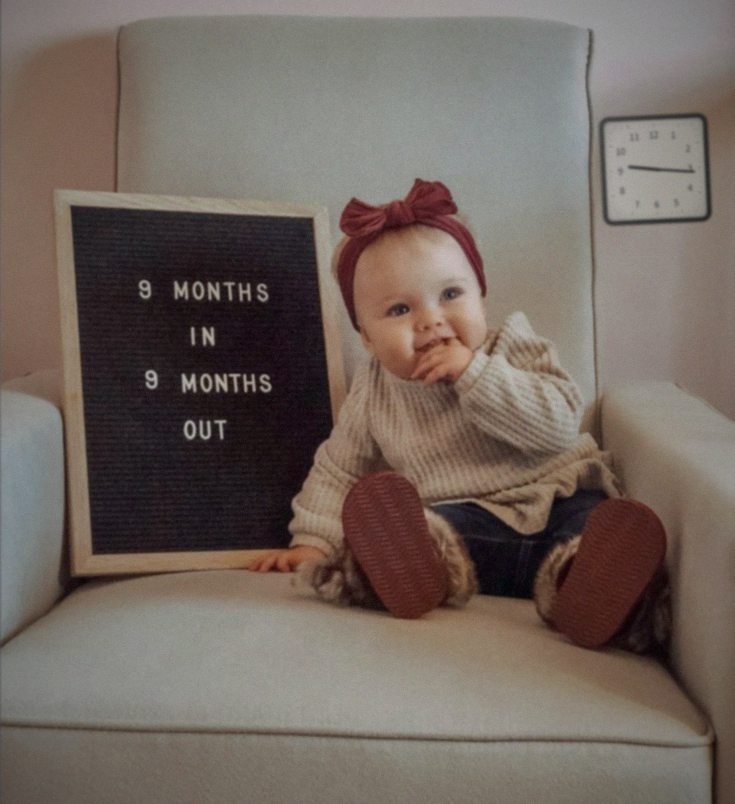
9:16
